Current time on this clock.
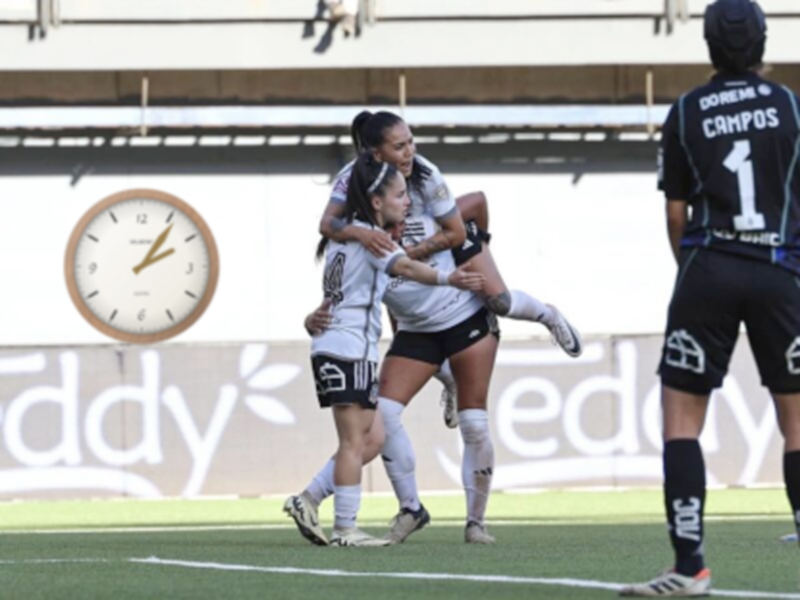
2:06
